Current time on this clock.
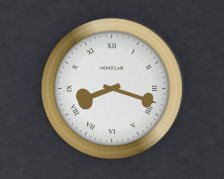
8:18
